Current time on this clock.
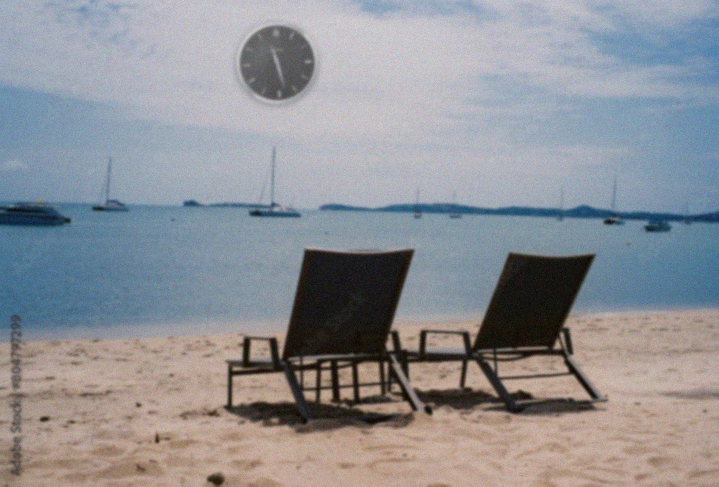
11:28
